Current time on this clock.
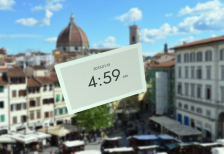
4:59
